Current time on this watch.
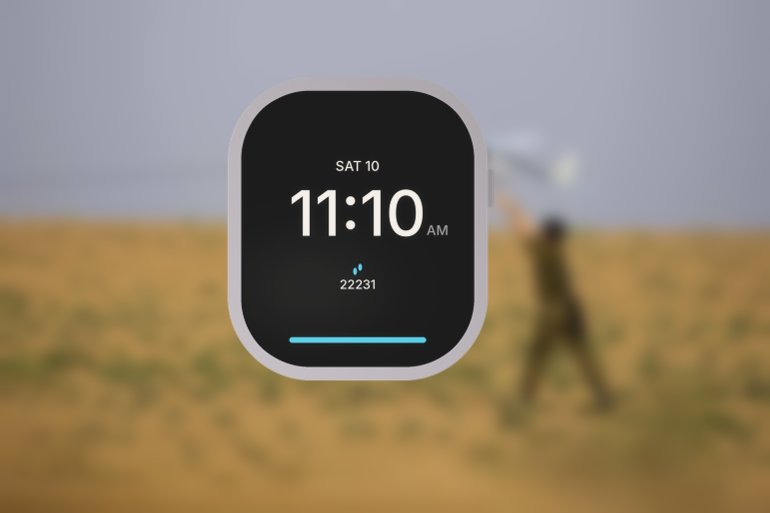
11:10
